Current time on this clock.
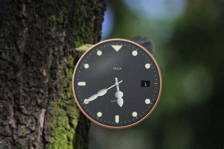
5:40
